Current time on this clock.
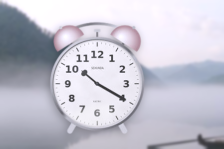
10:20
